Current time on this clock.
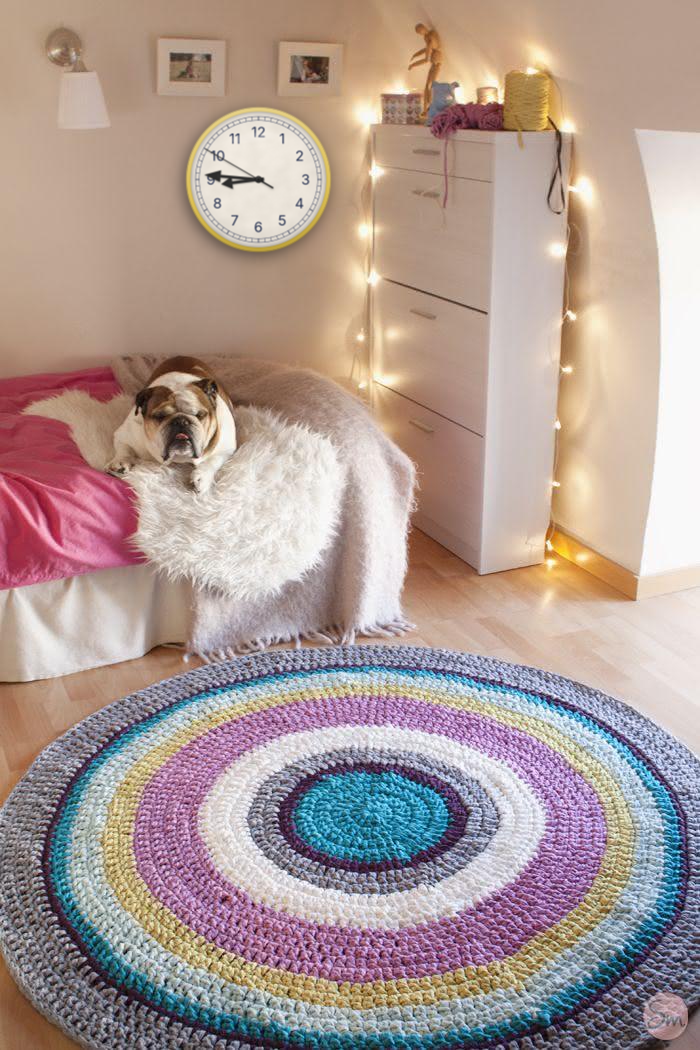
8:45:50
